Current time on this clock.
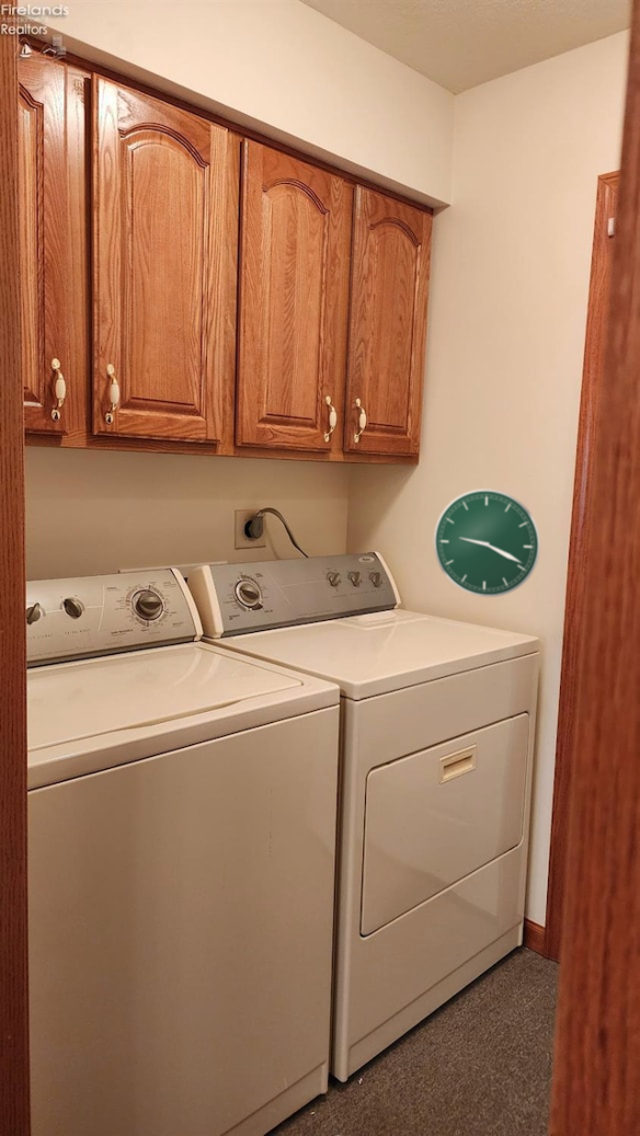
9:19
